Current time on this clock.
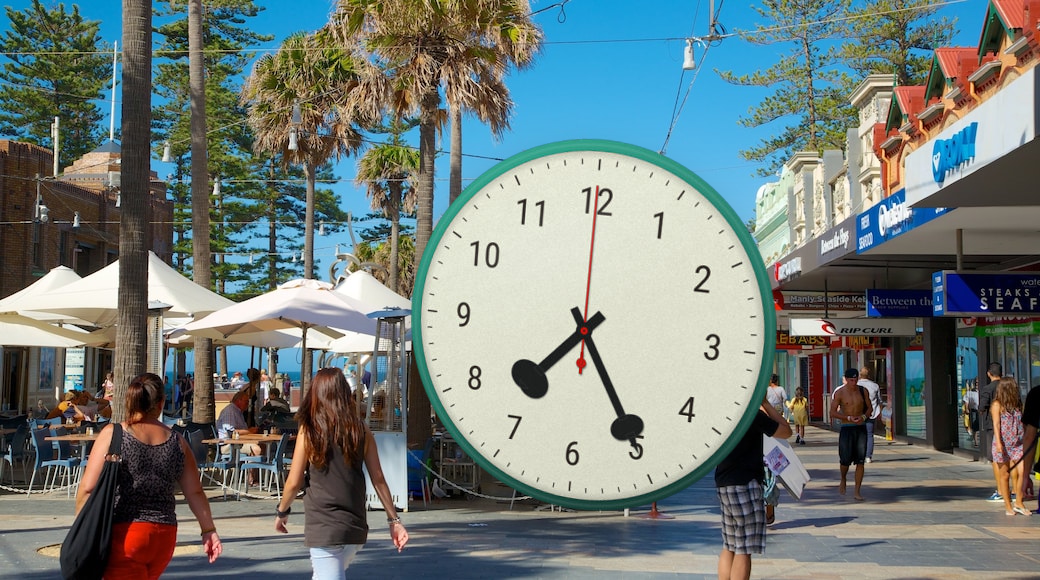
7:25:00
